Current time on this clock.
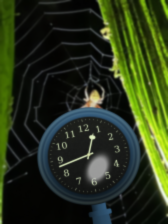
12:43
